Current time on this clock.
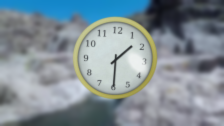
1:30
